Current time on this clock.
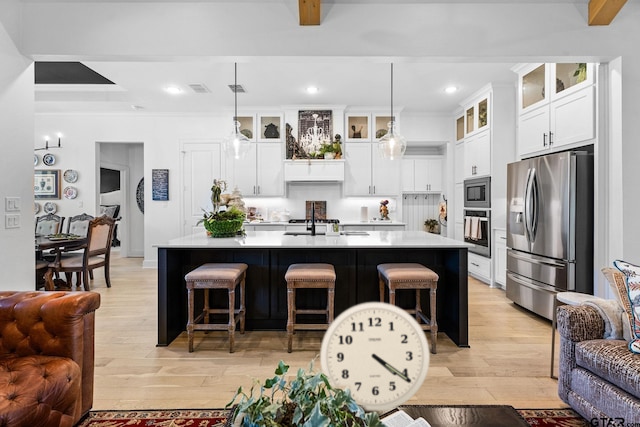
4:21
